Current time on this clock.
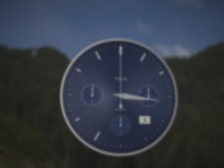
3:16
